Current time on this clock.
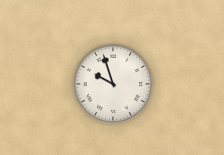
9:57
